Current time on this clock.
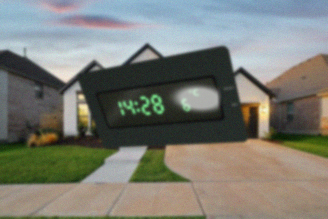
14:28
